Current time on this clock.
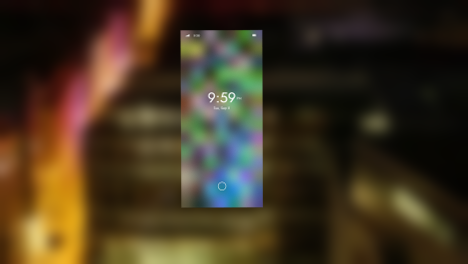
9:59
